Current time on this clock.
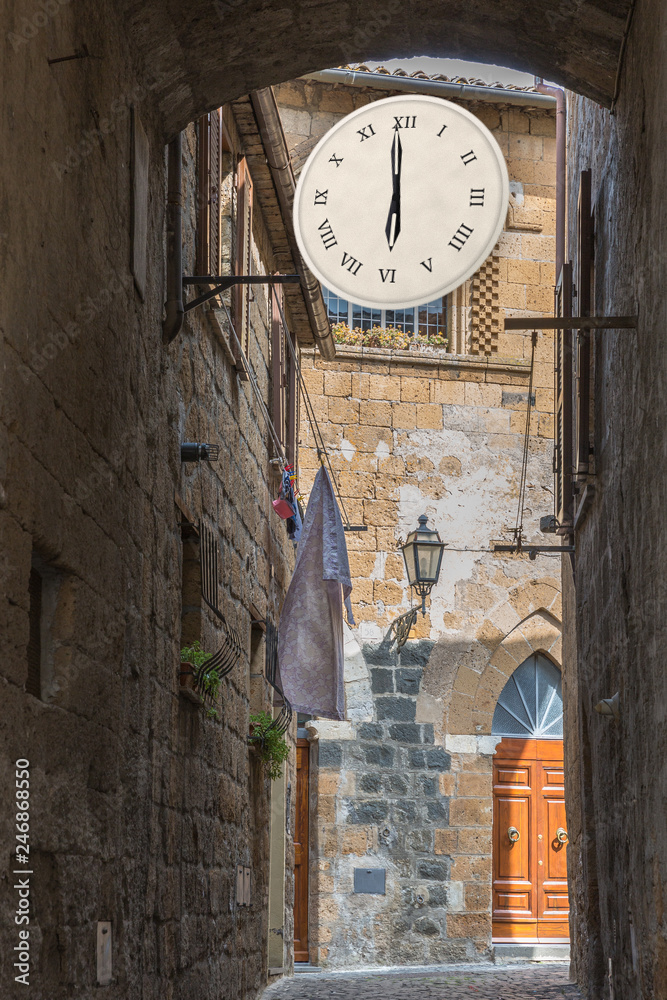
5:59
